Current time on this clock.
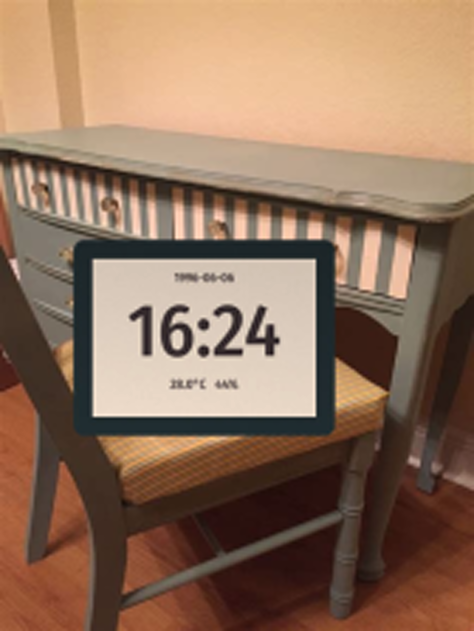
16:24
